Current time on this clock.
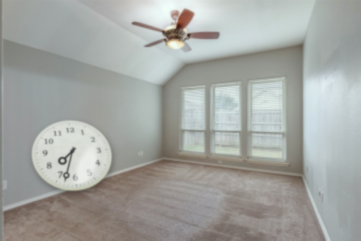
7:33
